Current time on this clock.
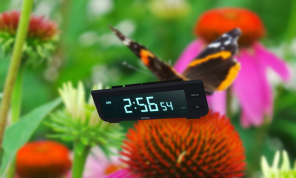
2:56:54
